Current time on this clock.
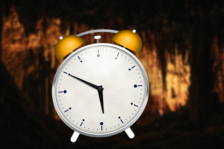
5:50
